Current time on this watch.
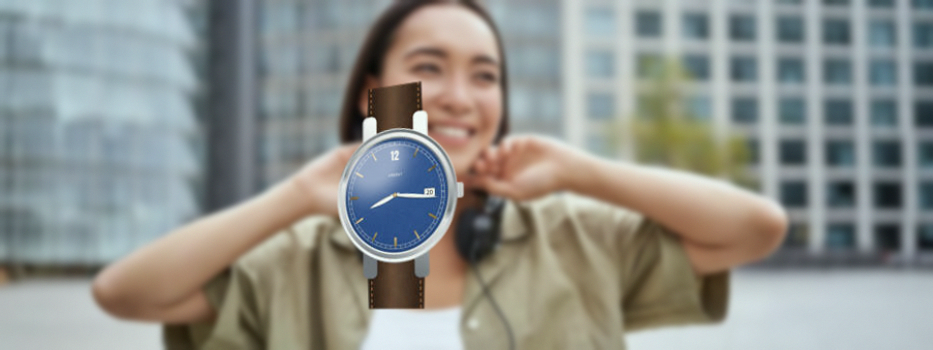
8:16
